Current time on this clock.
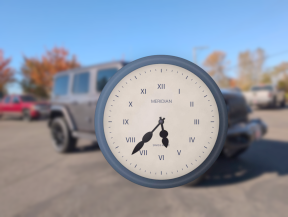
5:37
